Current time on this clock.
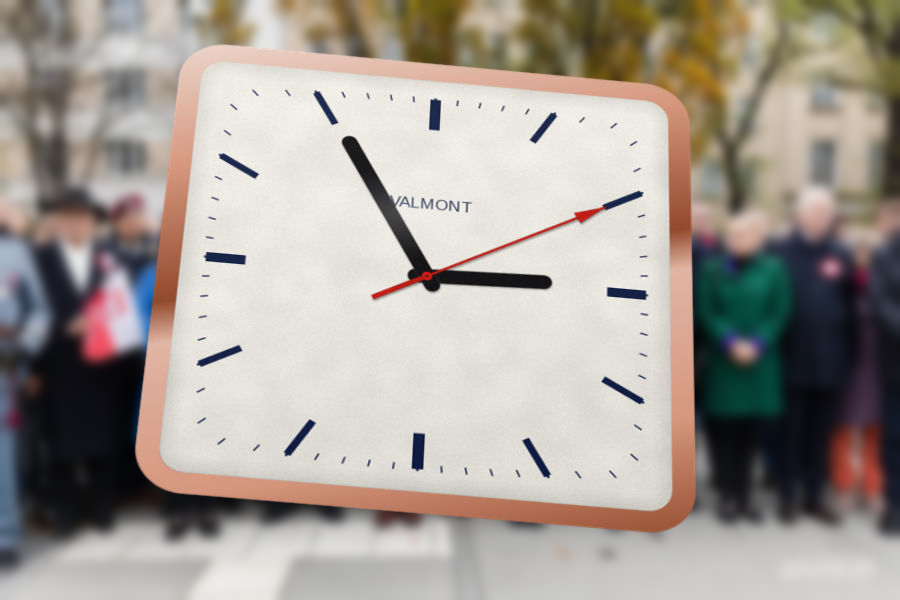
2:55:10
